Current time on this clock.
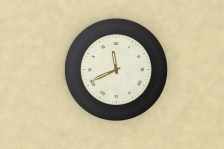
11:41
